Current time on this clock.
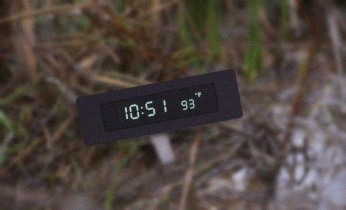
10:51
